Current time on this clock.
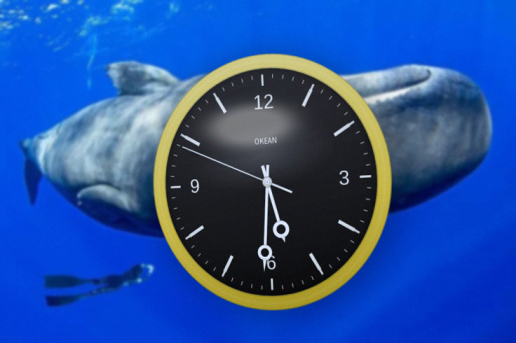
5:30:49
